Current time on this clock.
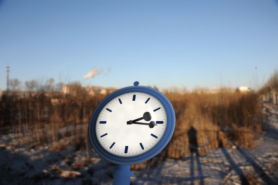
2:16
